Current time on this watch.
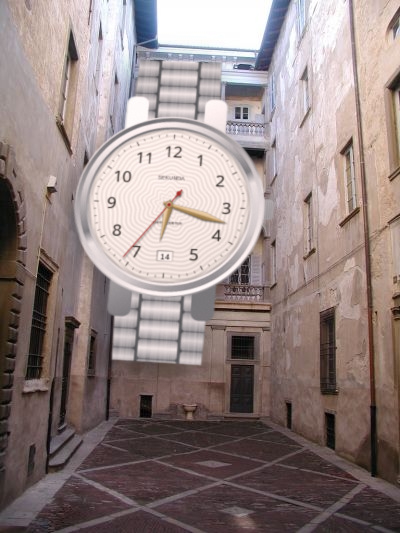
6:17:36
